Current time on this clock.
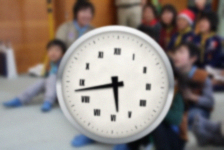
5:43
